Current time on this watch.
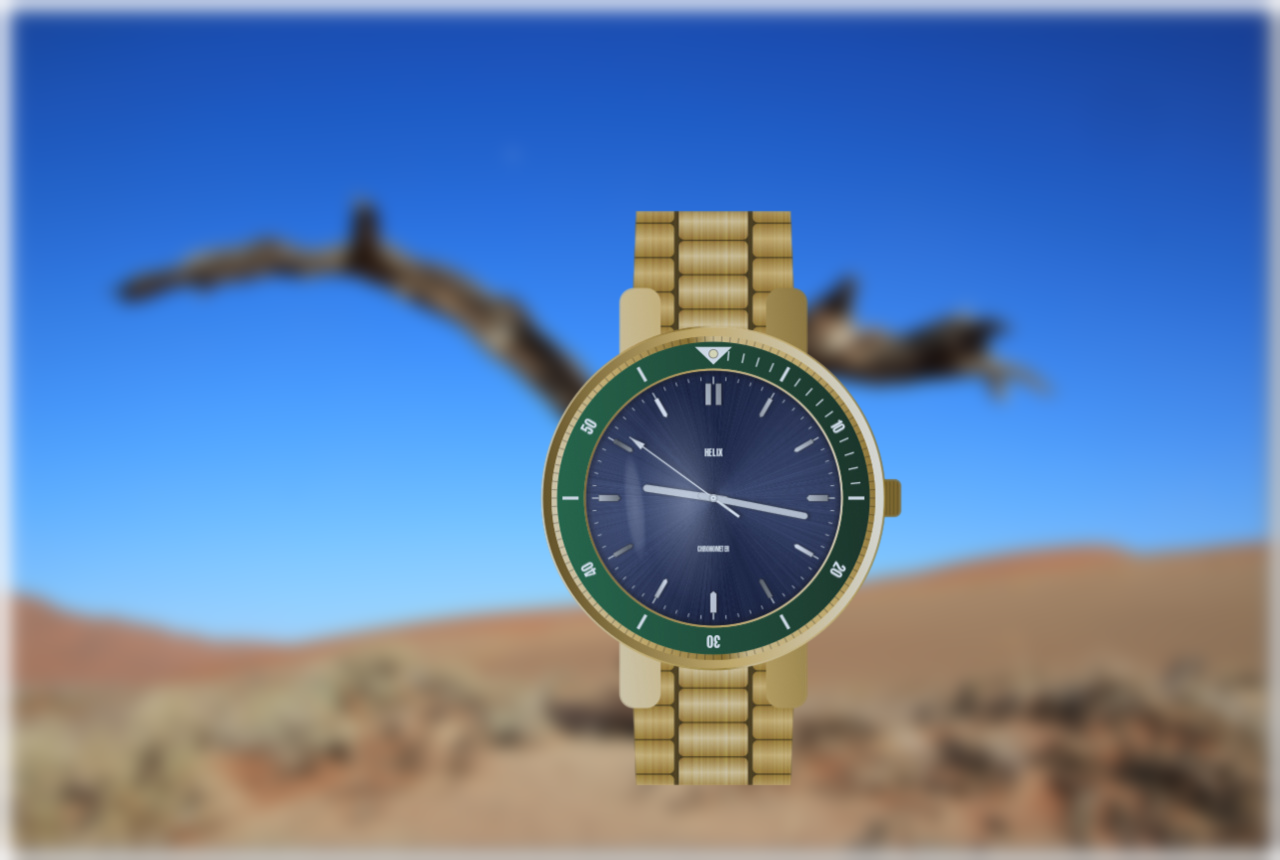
9:16:51
